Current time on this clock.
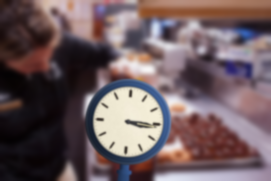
3:16
